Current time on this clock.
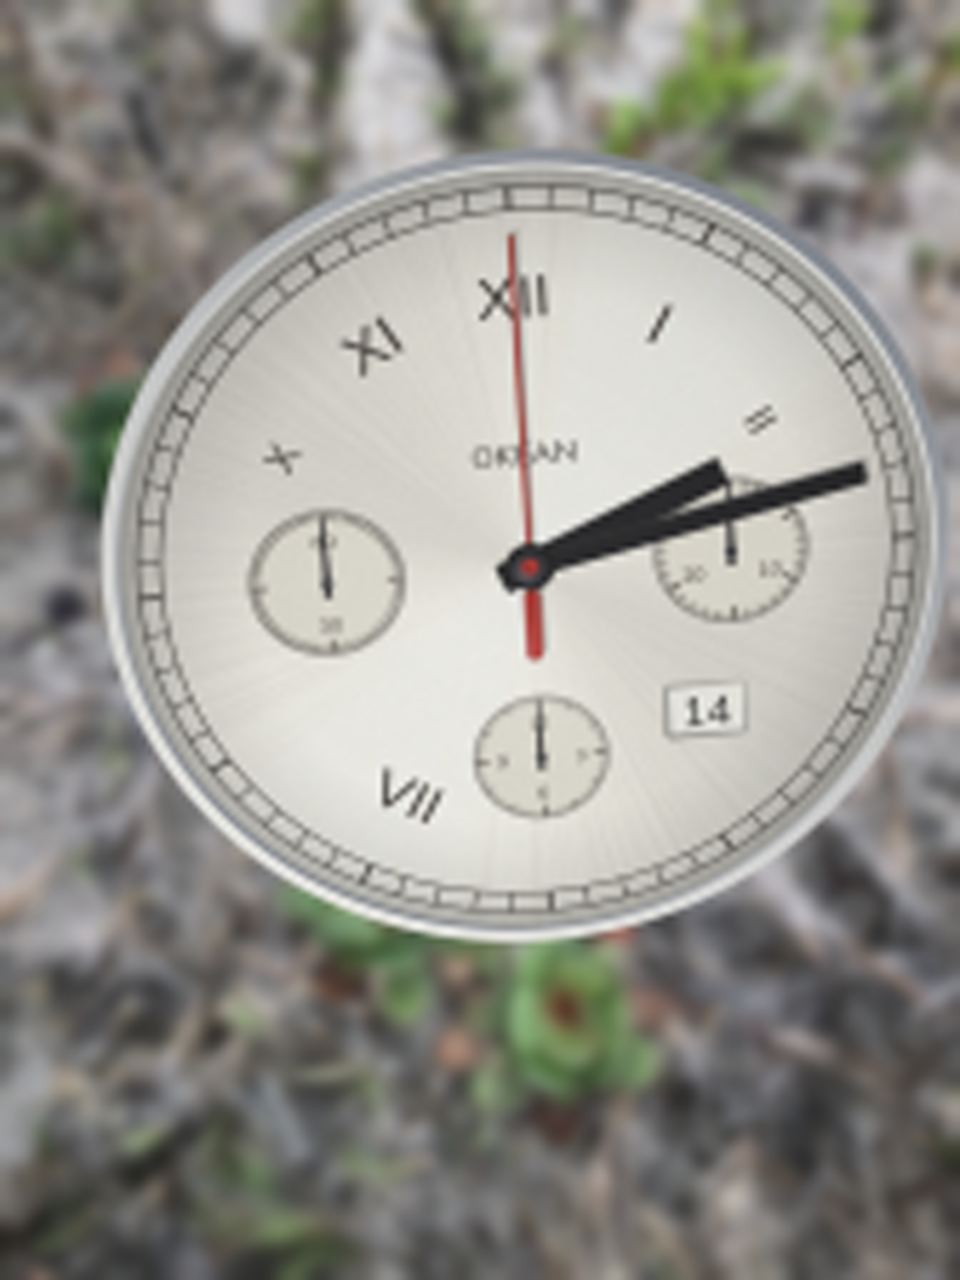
2:13
